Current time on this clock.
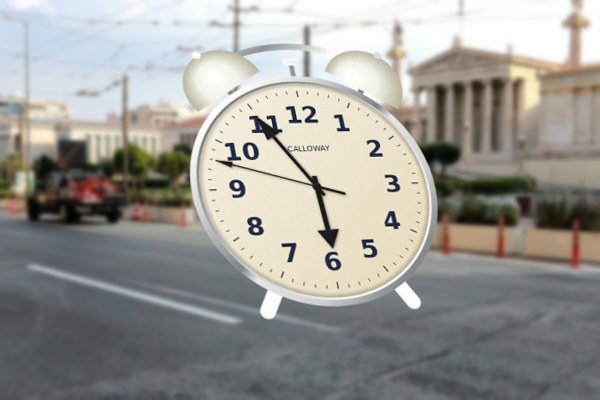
5:54:48
